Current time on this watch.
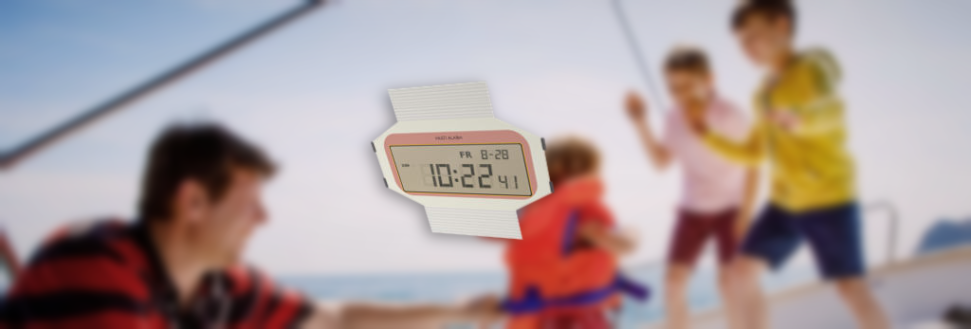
10:22:41
